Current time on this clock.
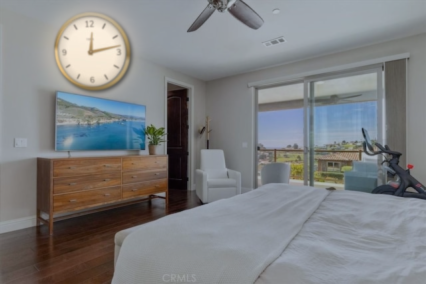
12:13
